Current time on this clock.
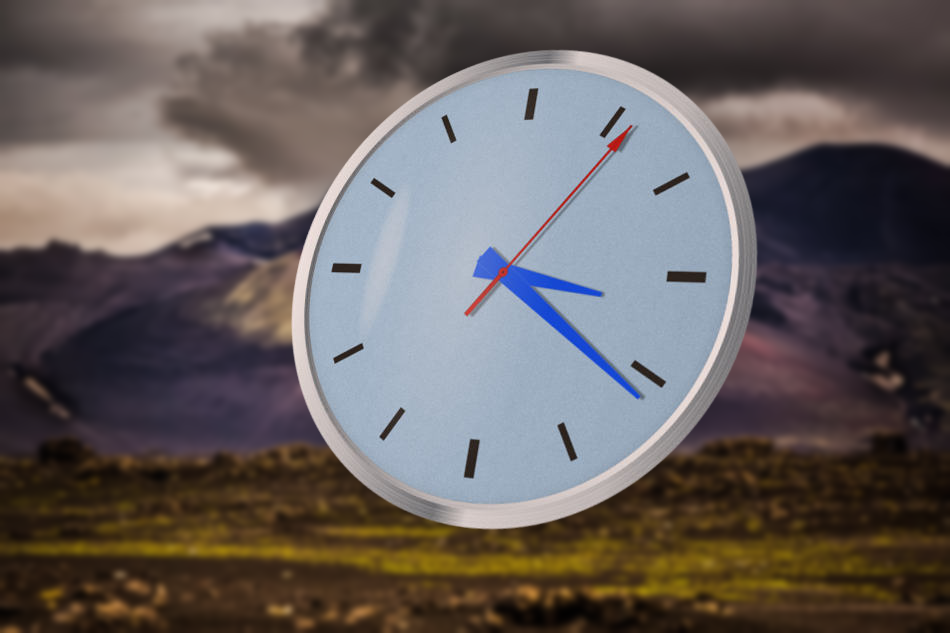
3:21:06
